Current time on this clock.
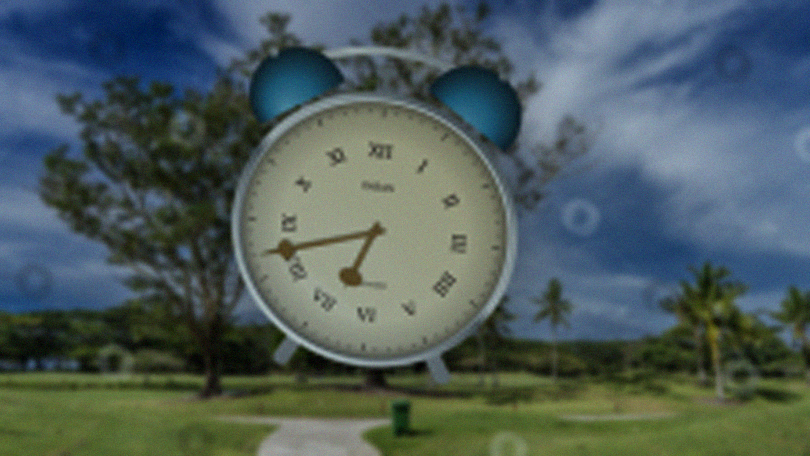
6:42
